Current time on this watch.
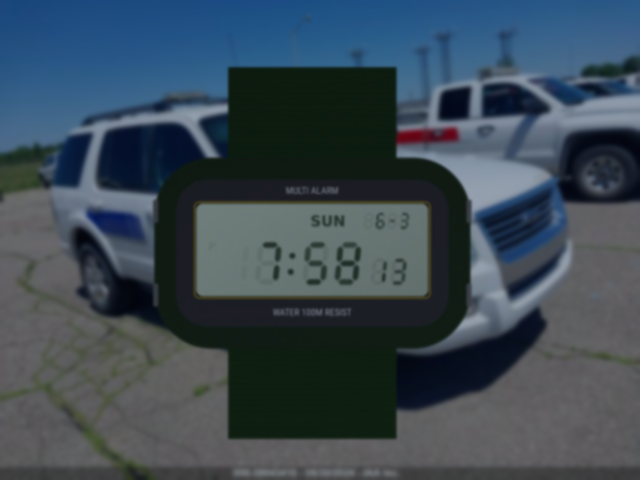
7:58:13
